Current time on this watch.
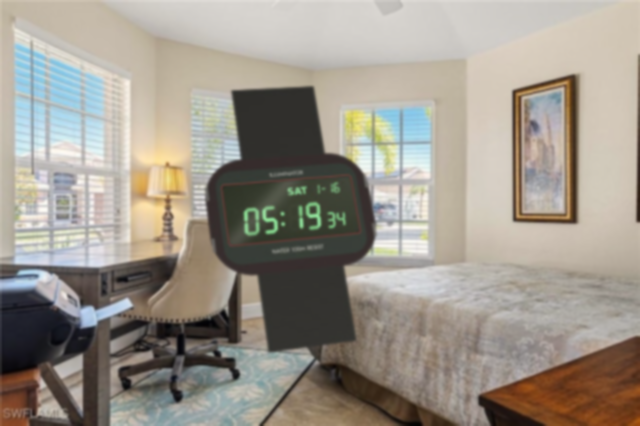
5:19:34
